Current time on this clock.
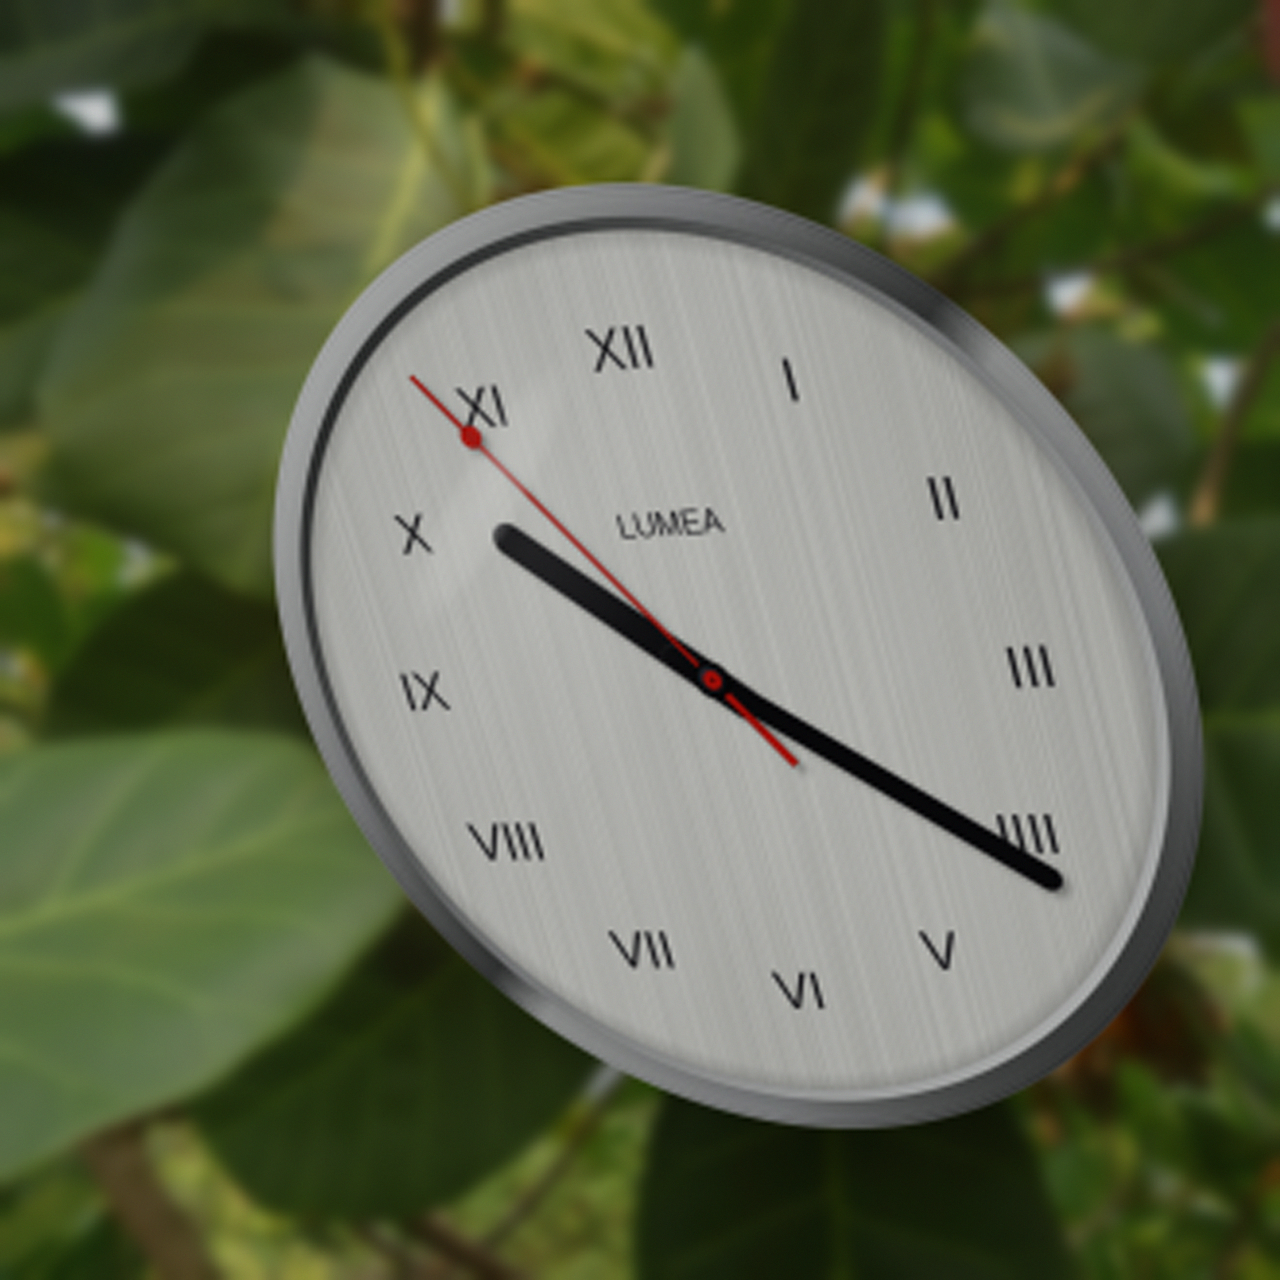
10:20:54
